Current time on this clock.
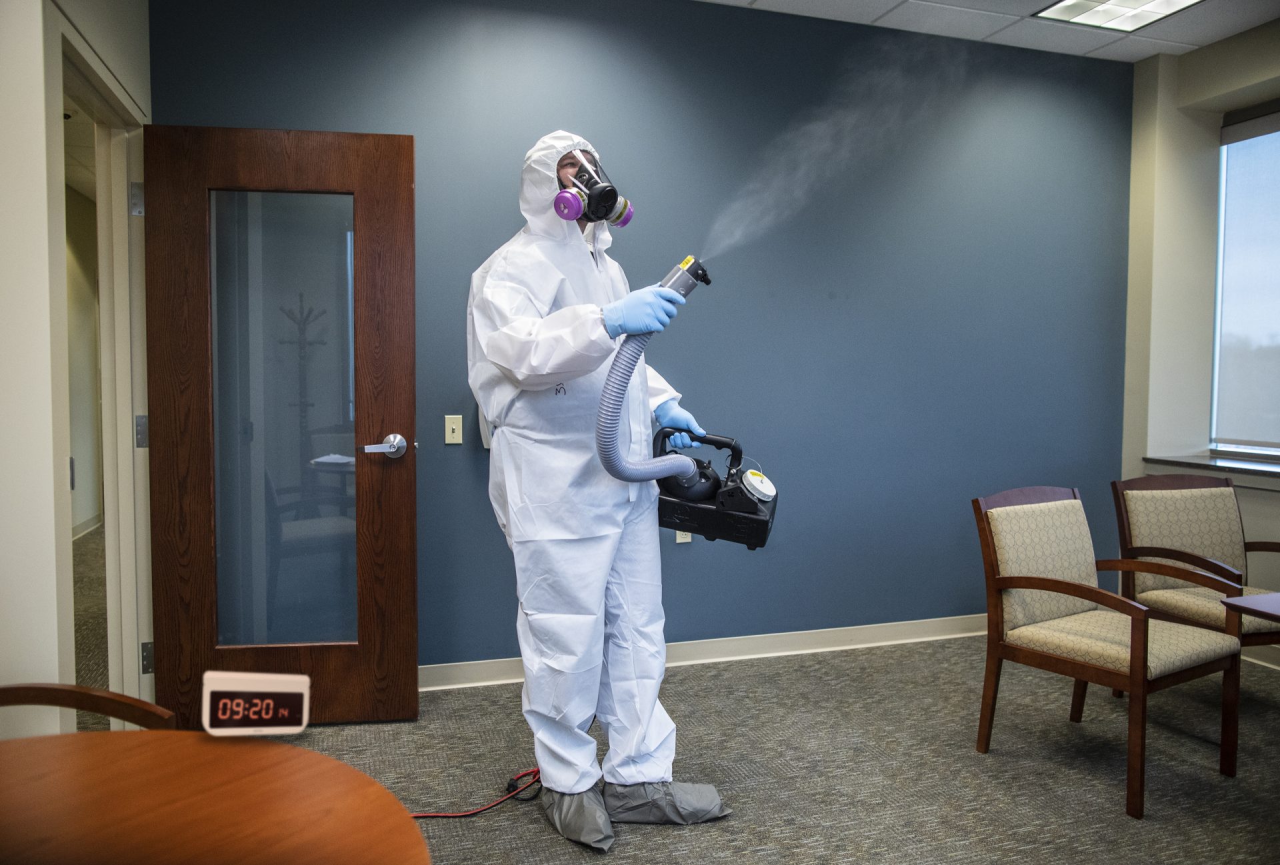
9:20
